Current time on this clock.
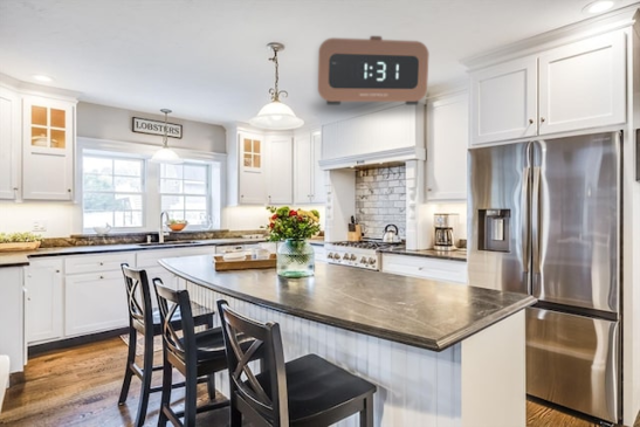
1:31
